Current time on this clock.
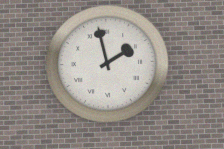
1:58
